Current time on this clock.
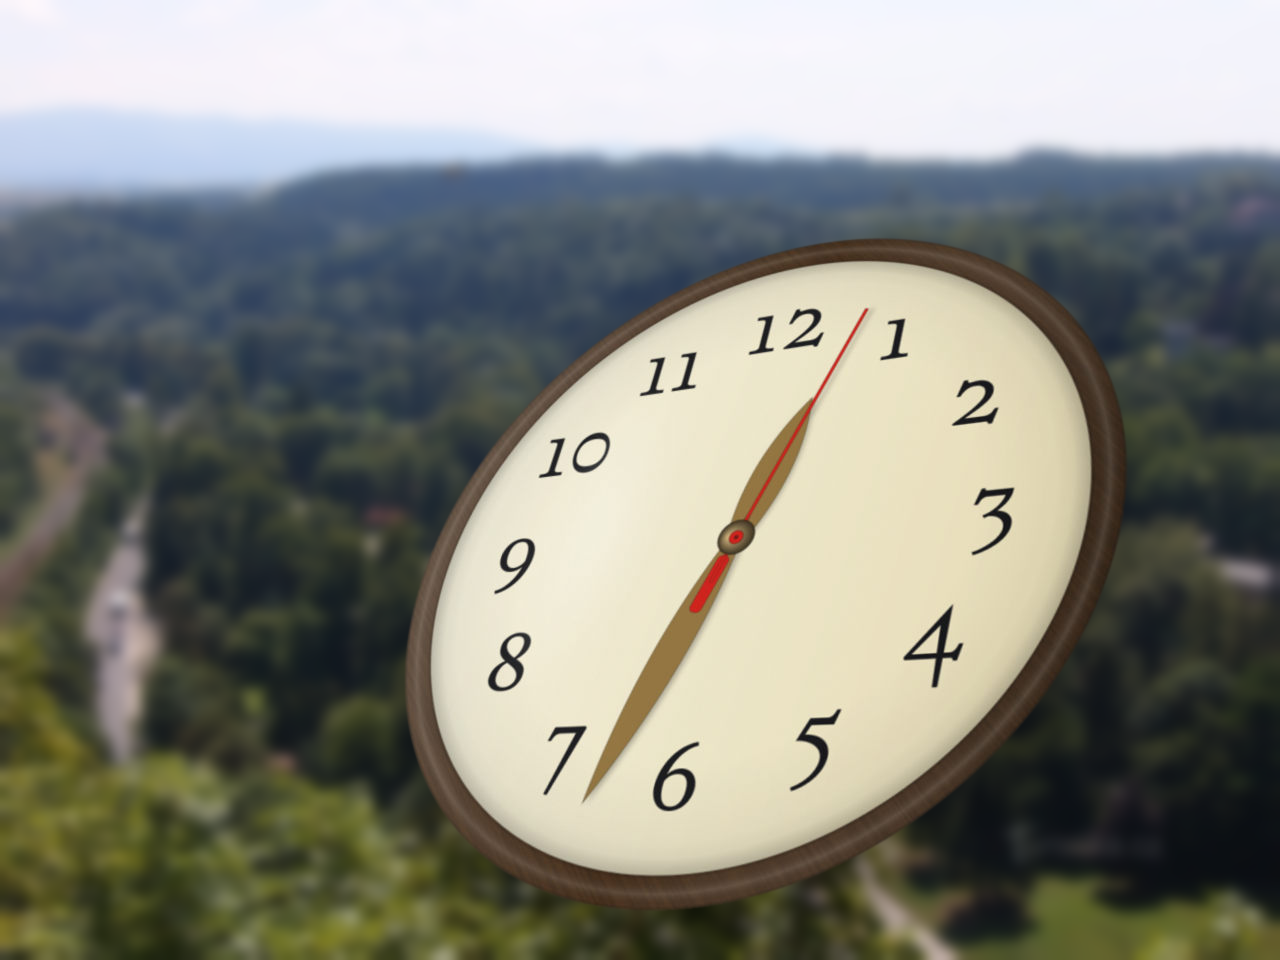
12:33:03
